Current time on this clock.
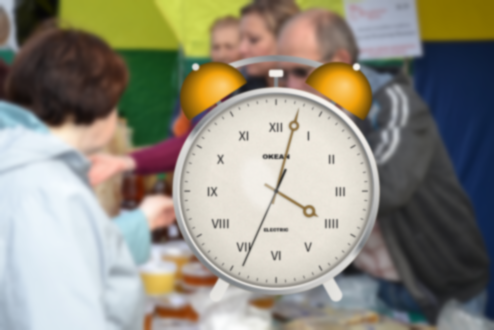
4:02:34
